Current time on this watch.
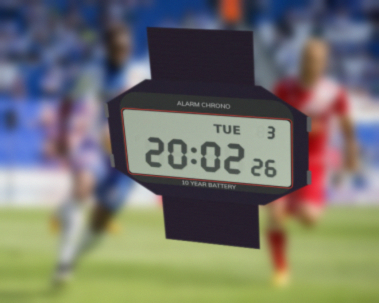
20:02:26
